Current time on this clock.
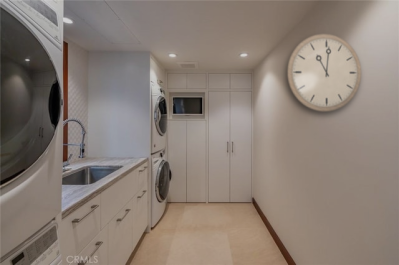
11:01
